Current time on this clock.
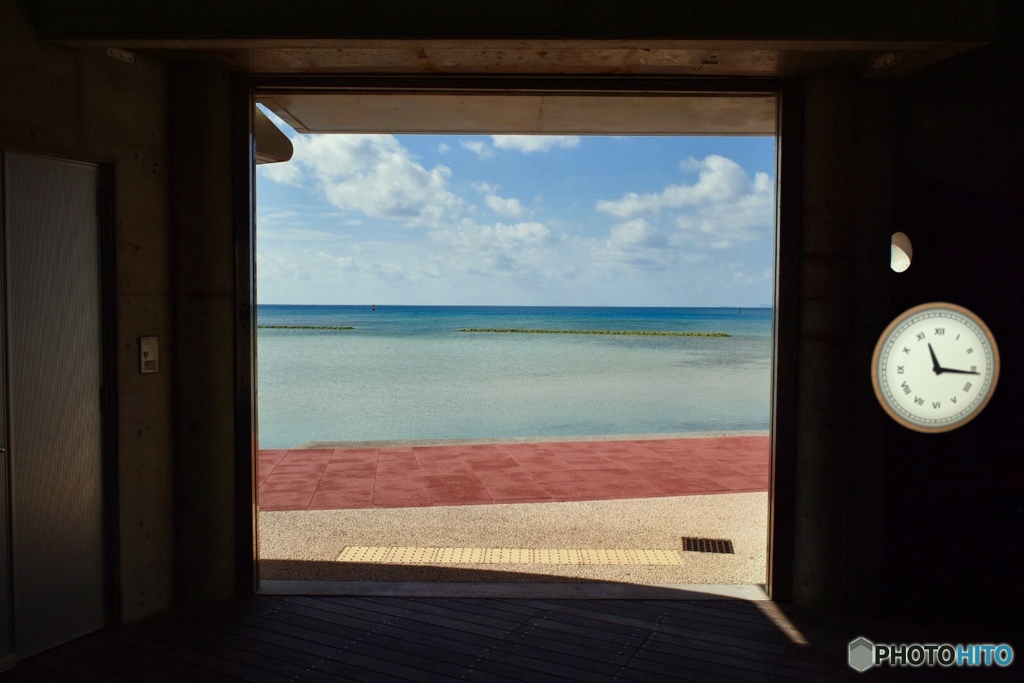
11:16
